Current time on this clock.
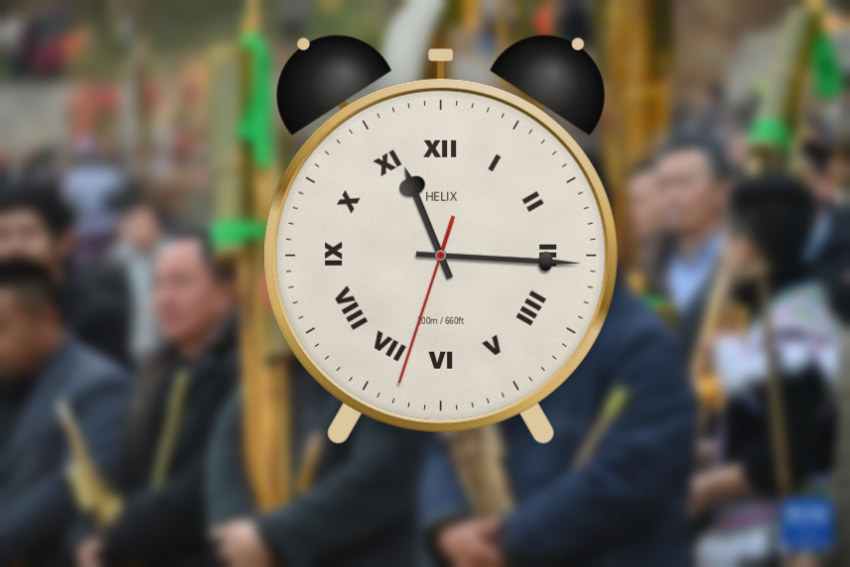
11:15:33
